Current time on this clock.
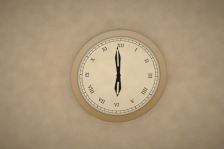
5:59
